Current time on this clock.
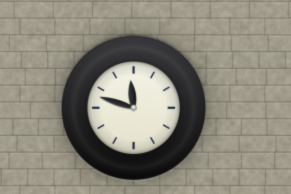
11:48
